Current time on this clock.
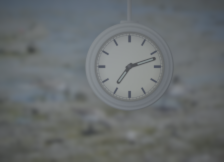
7:12
